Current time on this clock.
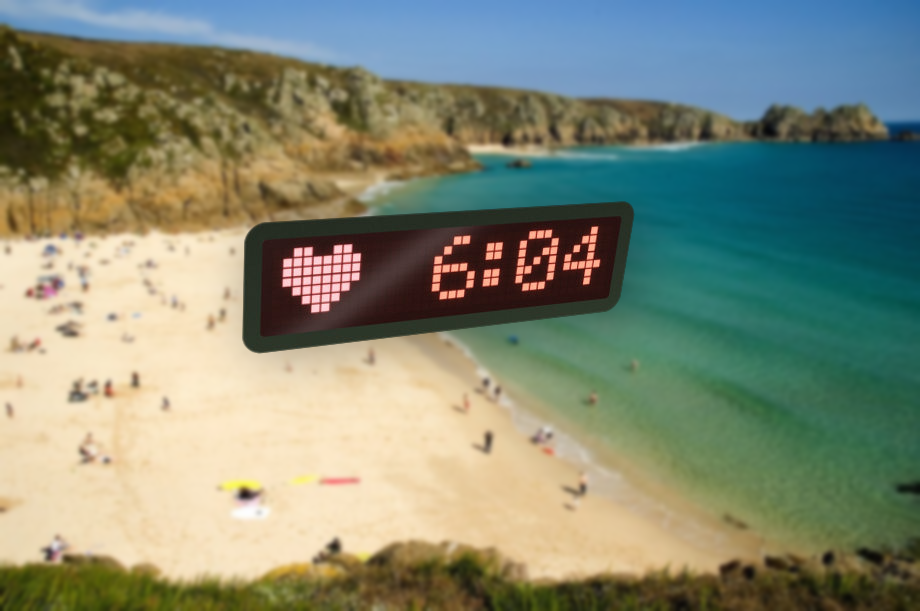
6:04
